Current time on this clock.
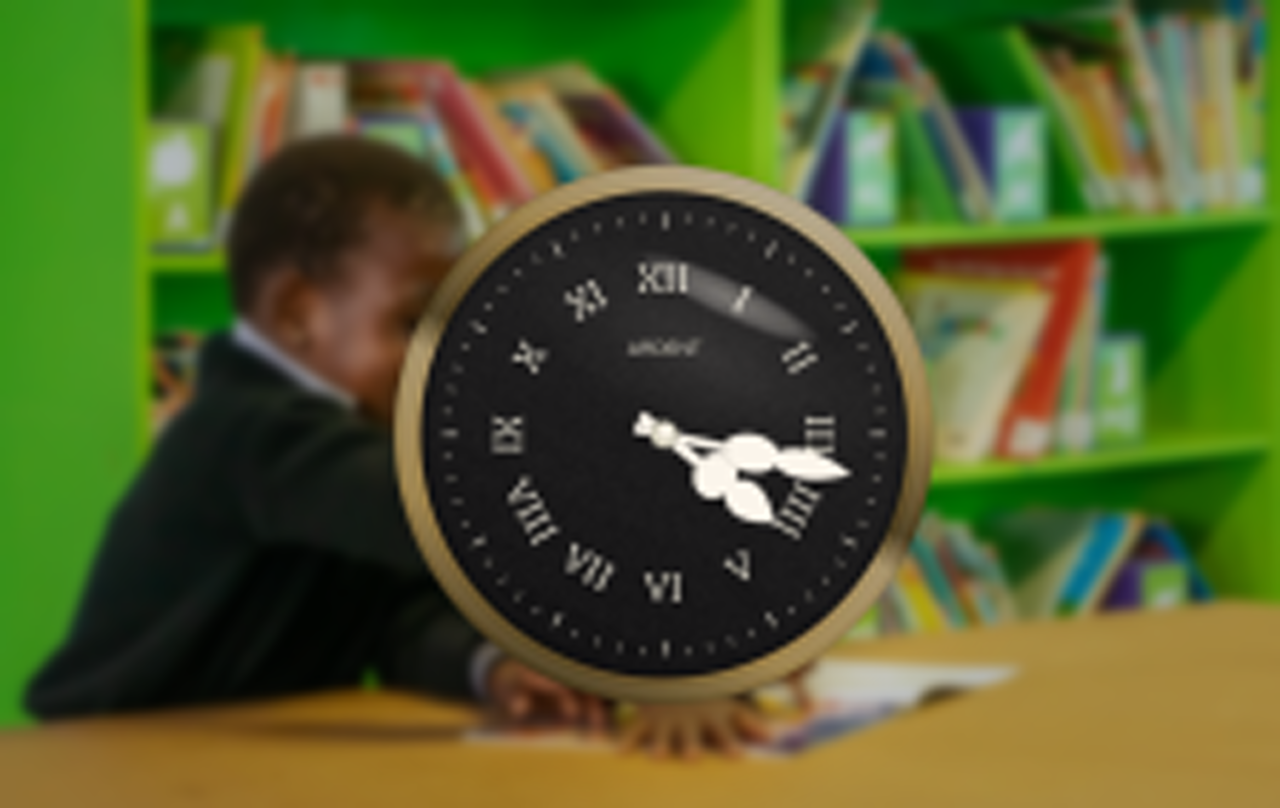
4:17
